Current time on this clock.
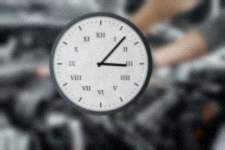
3:07
